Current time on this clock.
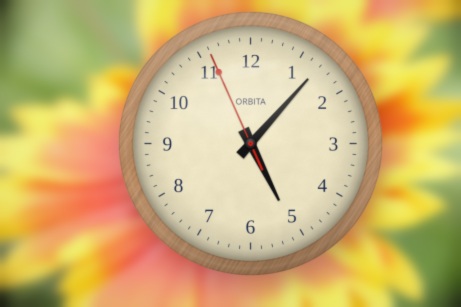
5:06:56
